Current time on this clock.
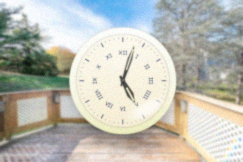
5:03
